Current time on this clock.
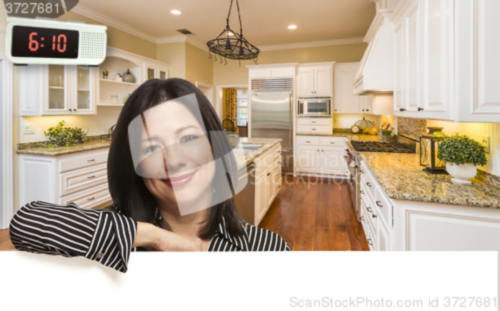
6:10
